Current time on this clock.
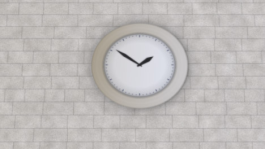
1:51
